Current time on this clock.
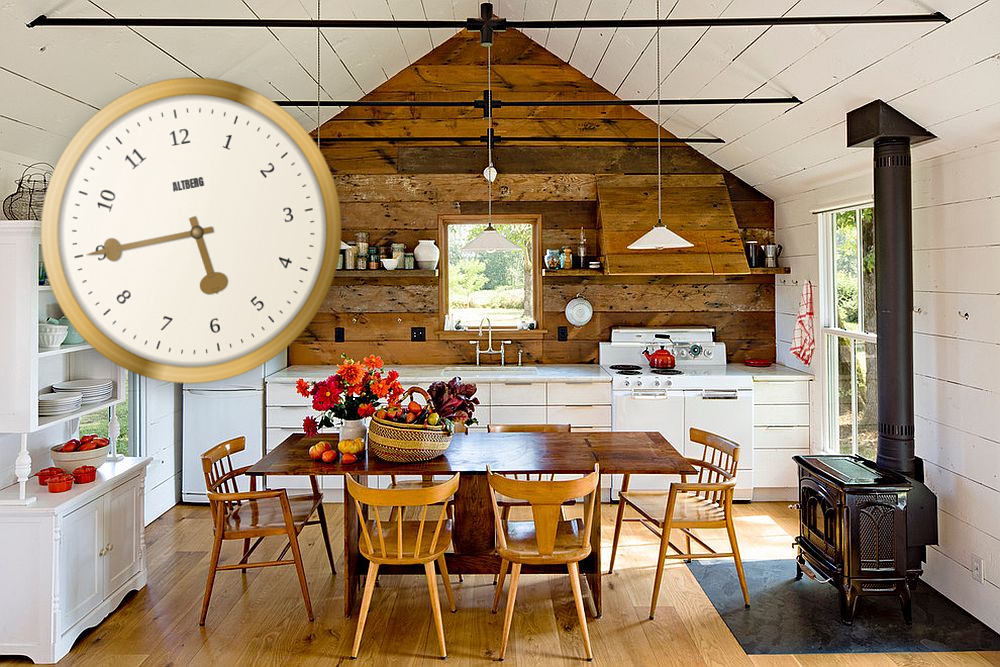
5:45
